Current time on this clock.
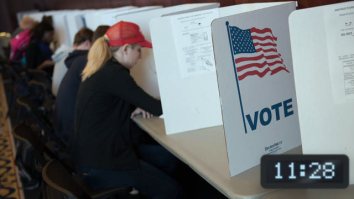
11:28
